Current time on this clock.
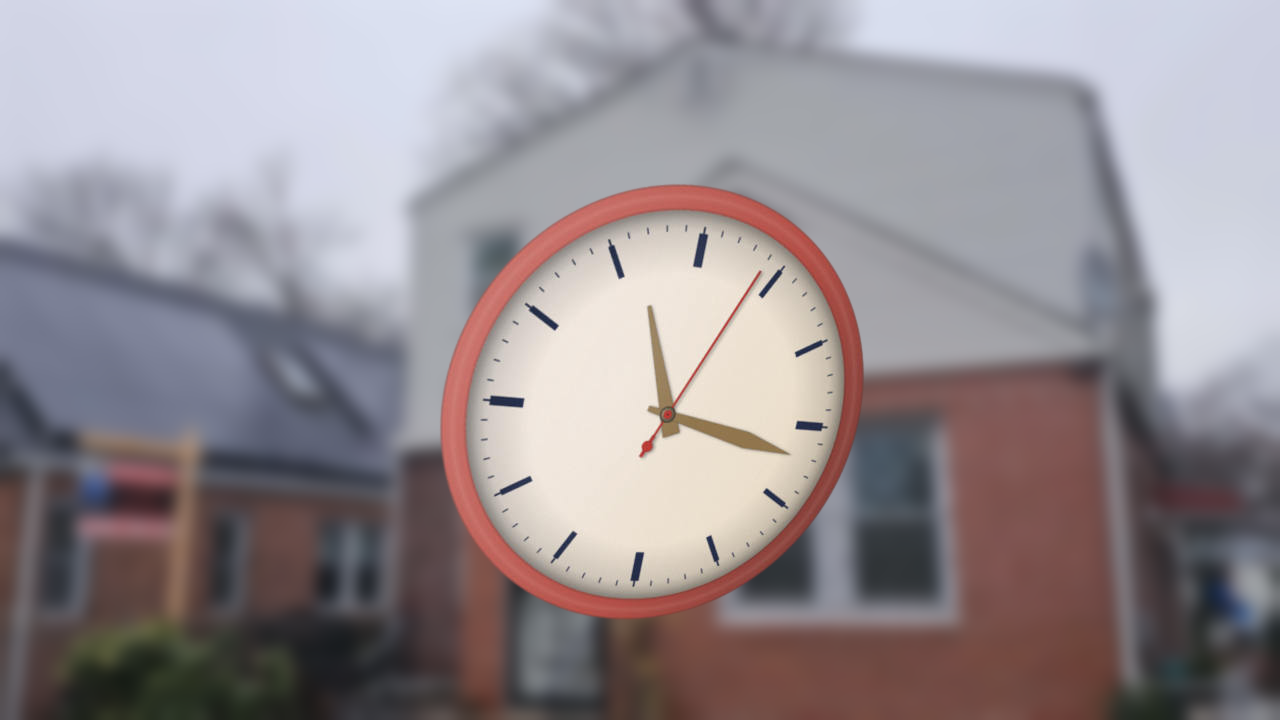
11:17:04
